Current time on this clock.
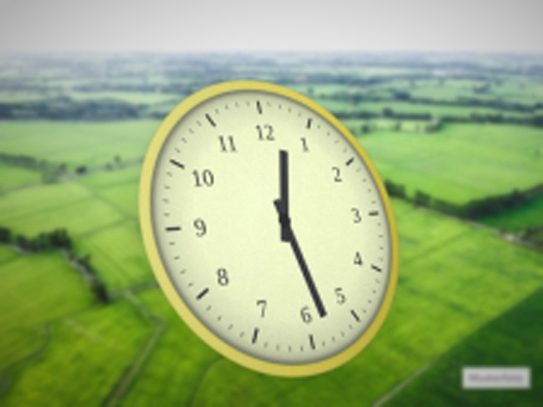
12:28
